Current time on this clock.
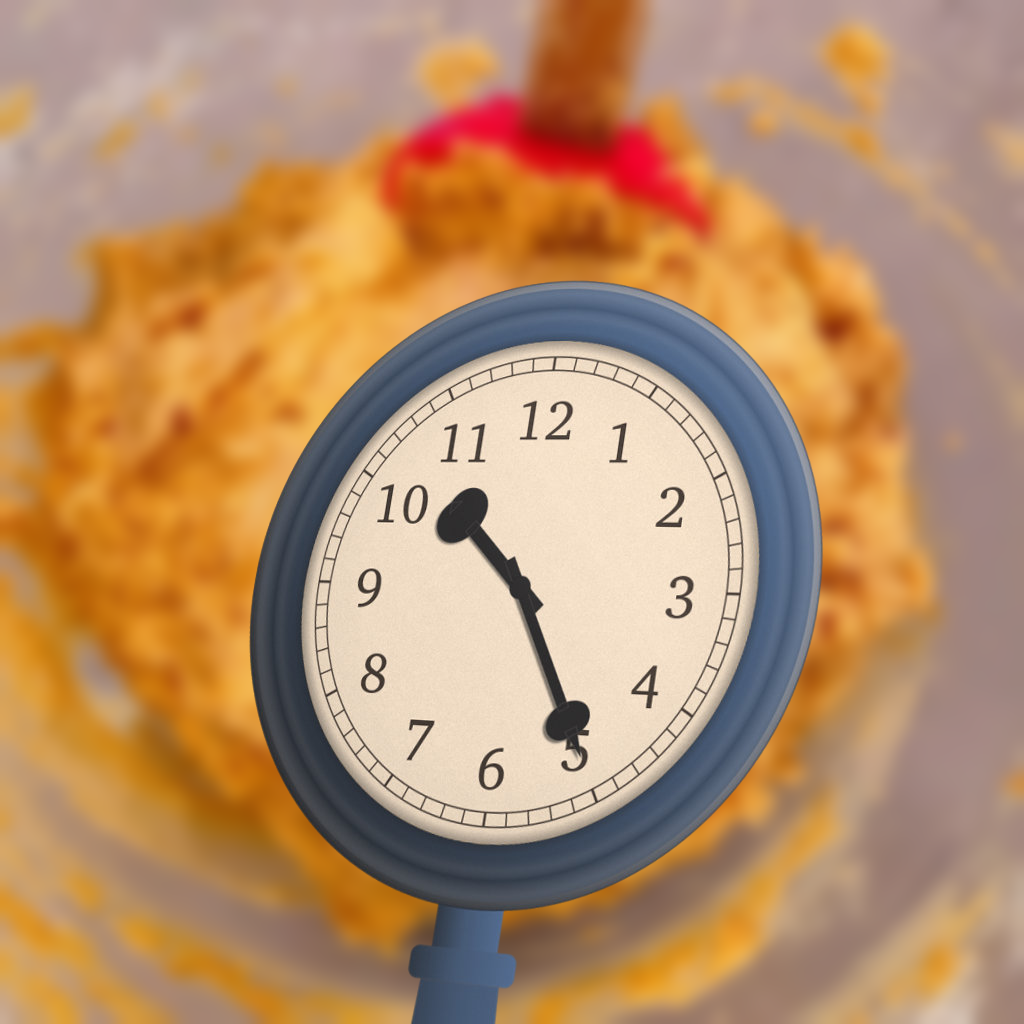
10:25
